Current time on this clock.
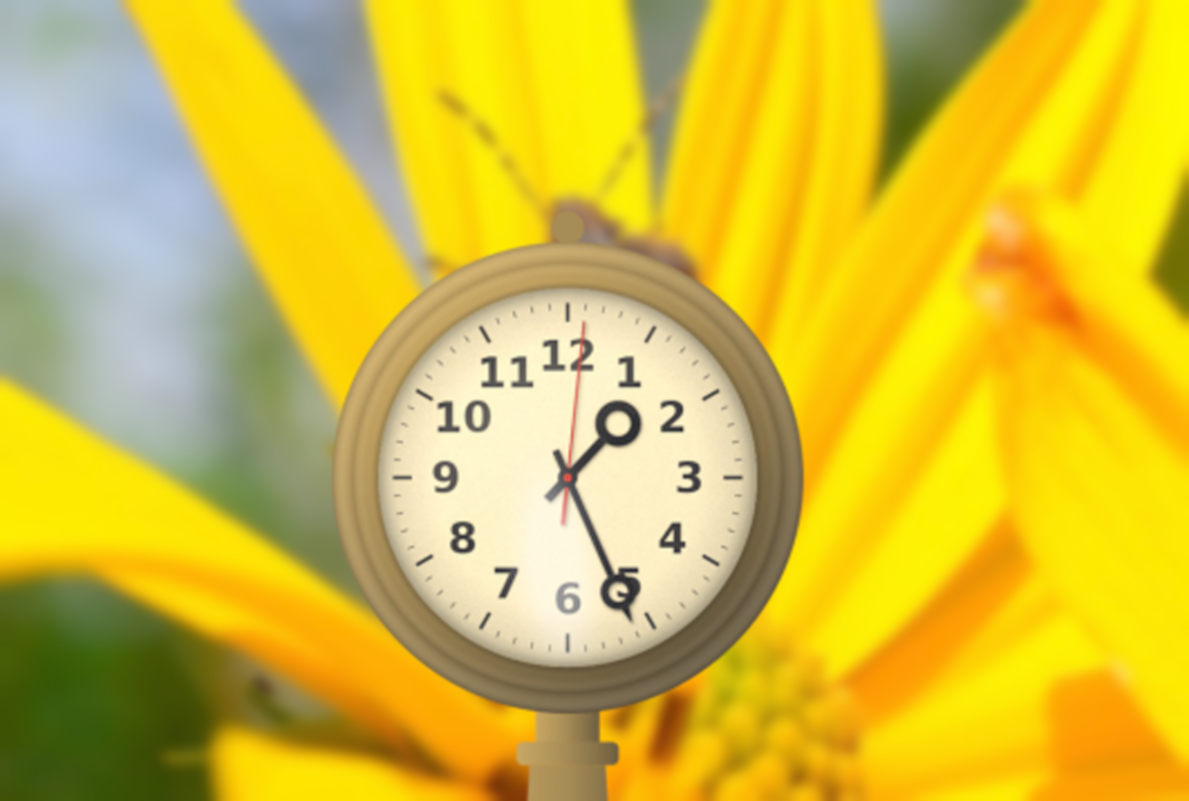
1:26:01
